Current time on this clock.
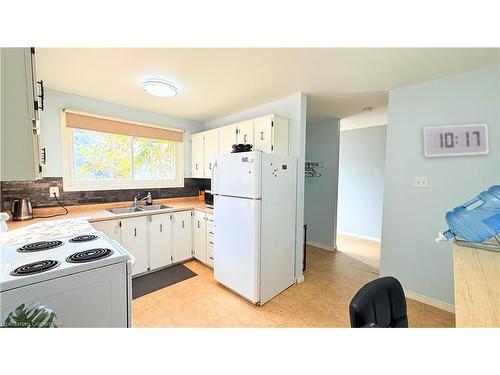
10:17
